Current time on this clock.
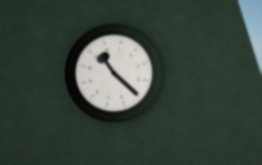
11:25
